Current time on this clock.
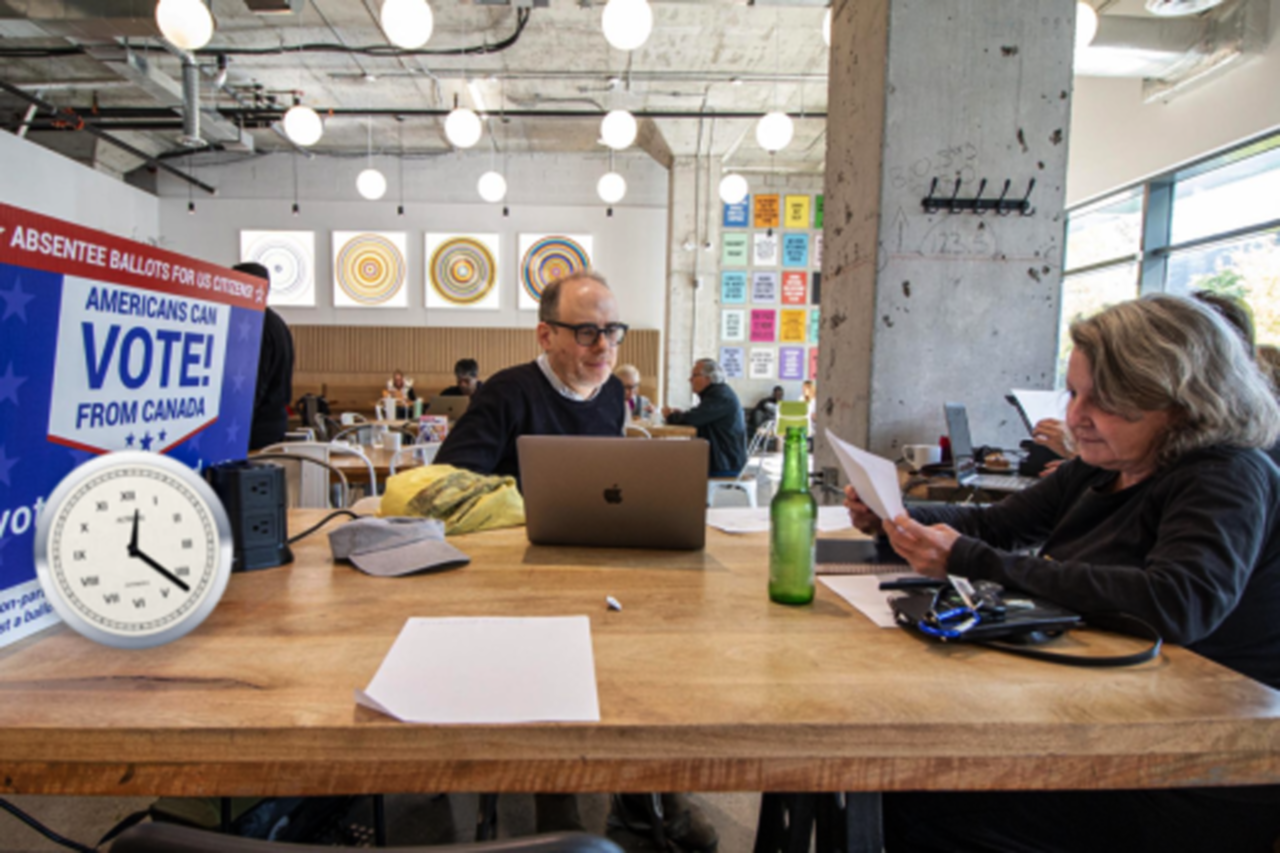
12:22
